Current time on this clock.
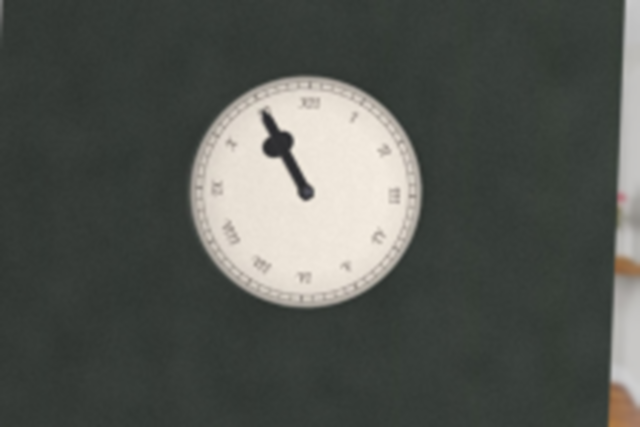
10:55
